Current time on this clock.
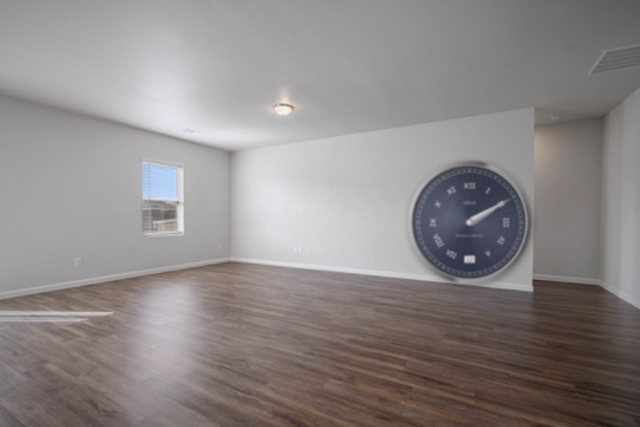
2:10
